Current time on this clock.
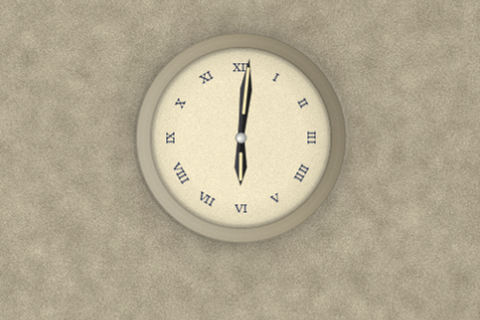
6:01
